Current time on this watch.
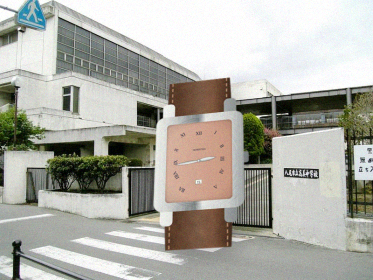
2:44
